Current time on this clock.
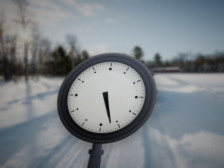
5:27
